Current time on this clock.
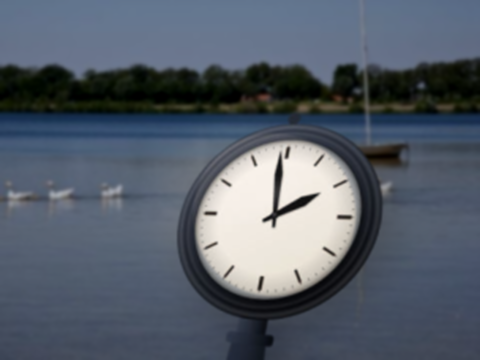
1:59
